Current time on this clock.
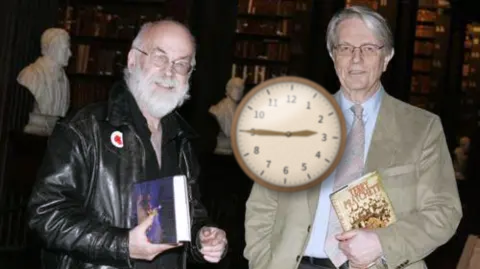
2:45
